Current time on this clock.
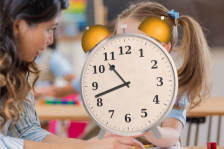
10:42
